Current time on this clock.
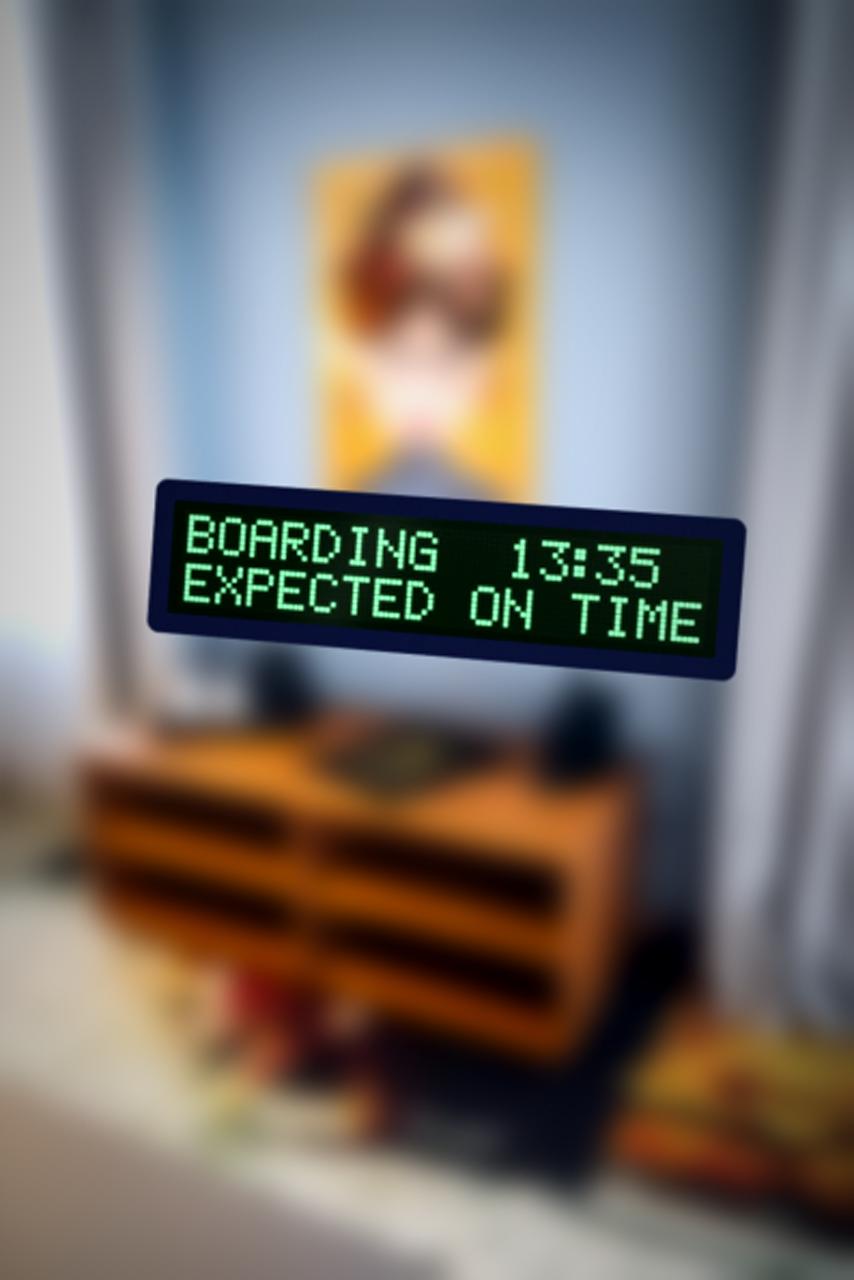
13:35
